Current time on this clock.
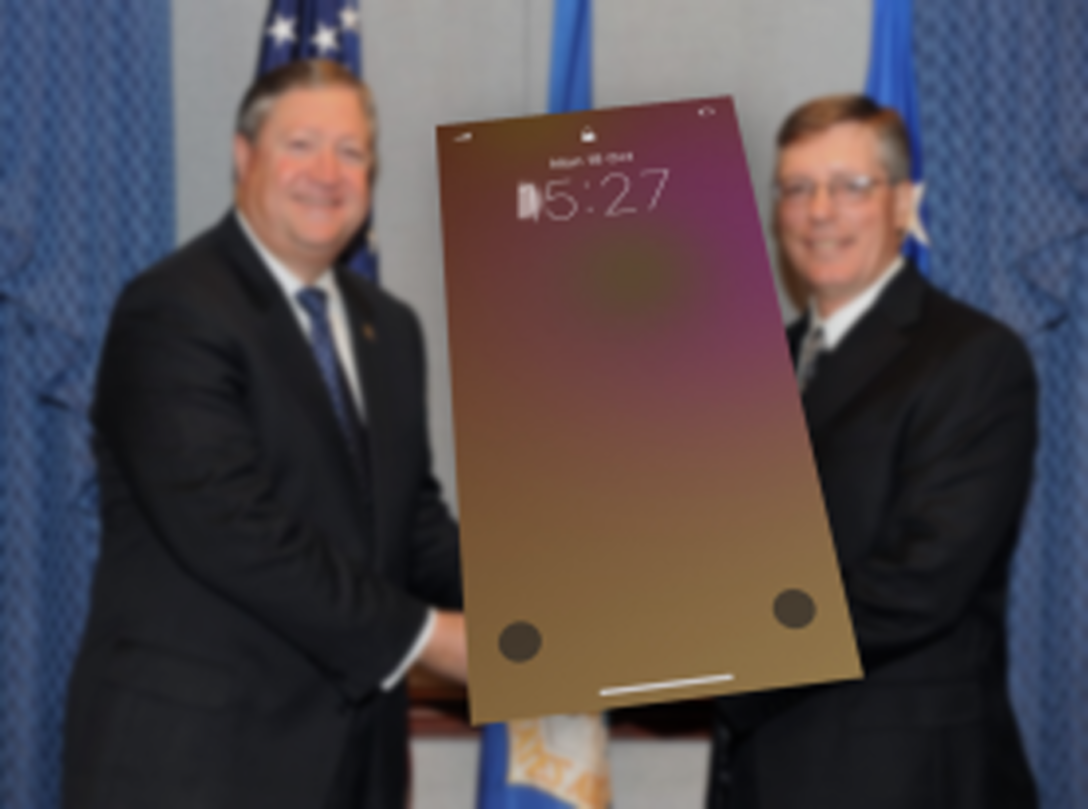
15:27
